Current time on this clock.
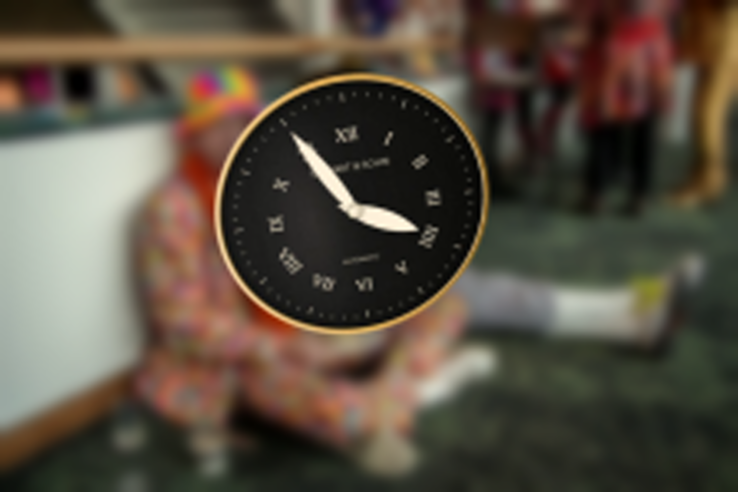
3:55
